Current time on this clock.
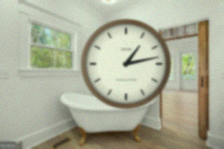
1:13
